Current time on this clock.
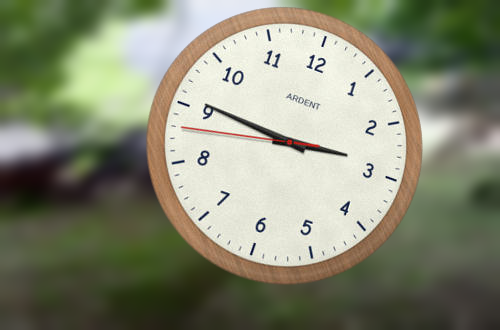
2:45:43
